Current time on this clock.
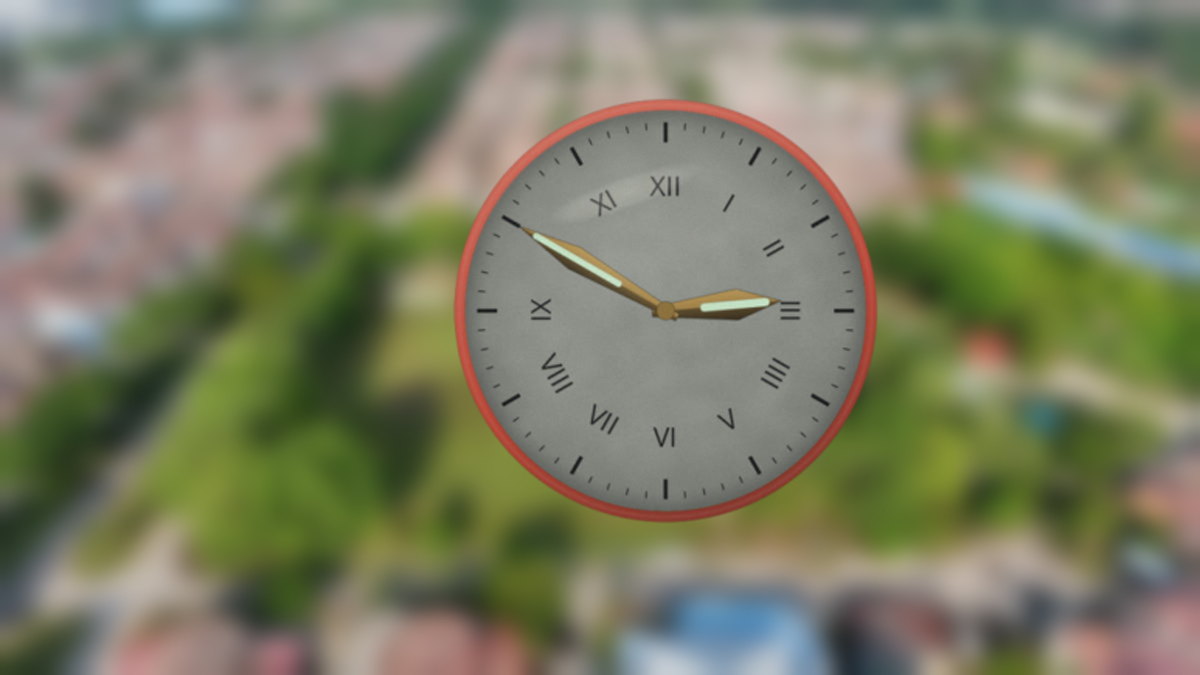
2:50
